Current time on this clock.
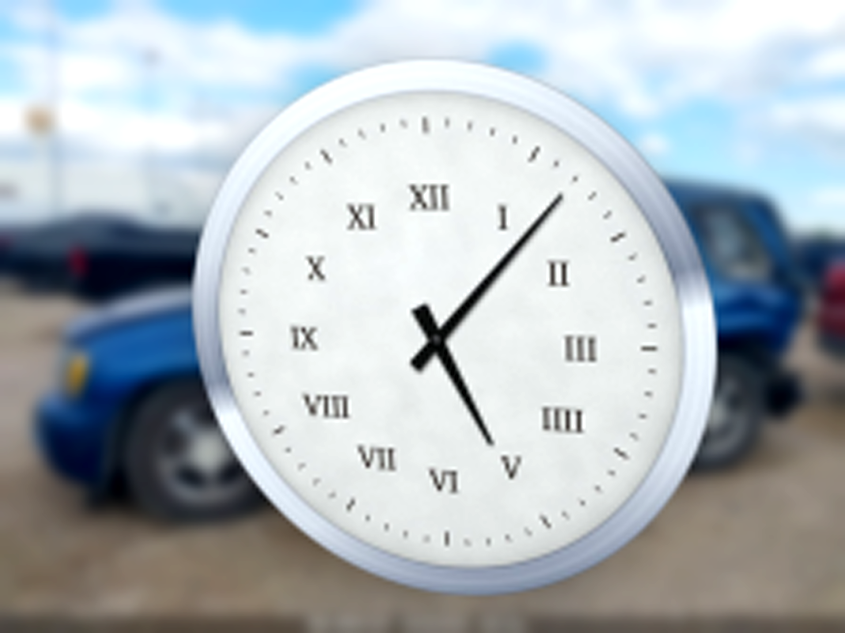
5:07
